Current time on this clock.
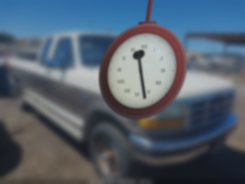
11:27
